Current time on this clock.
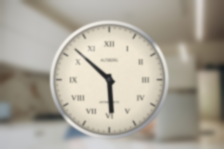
5:52
